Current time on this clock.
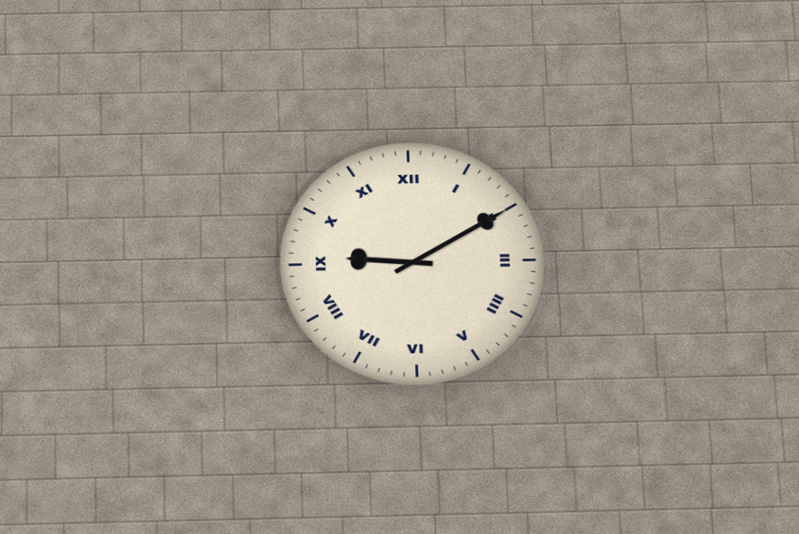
9:10
